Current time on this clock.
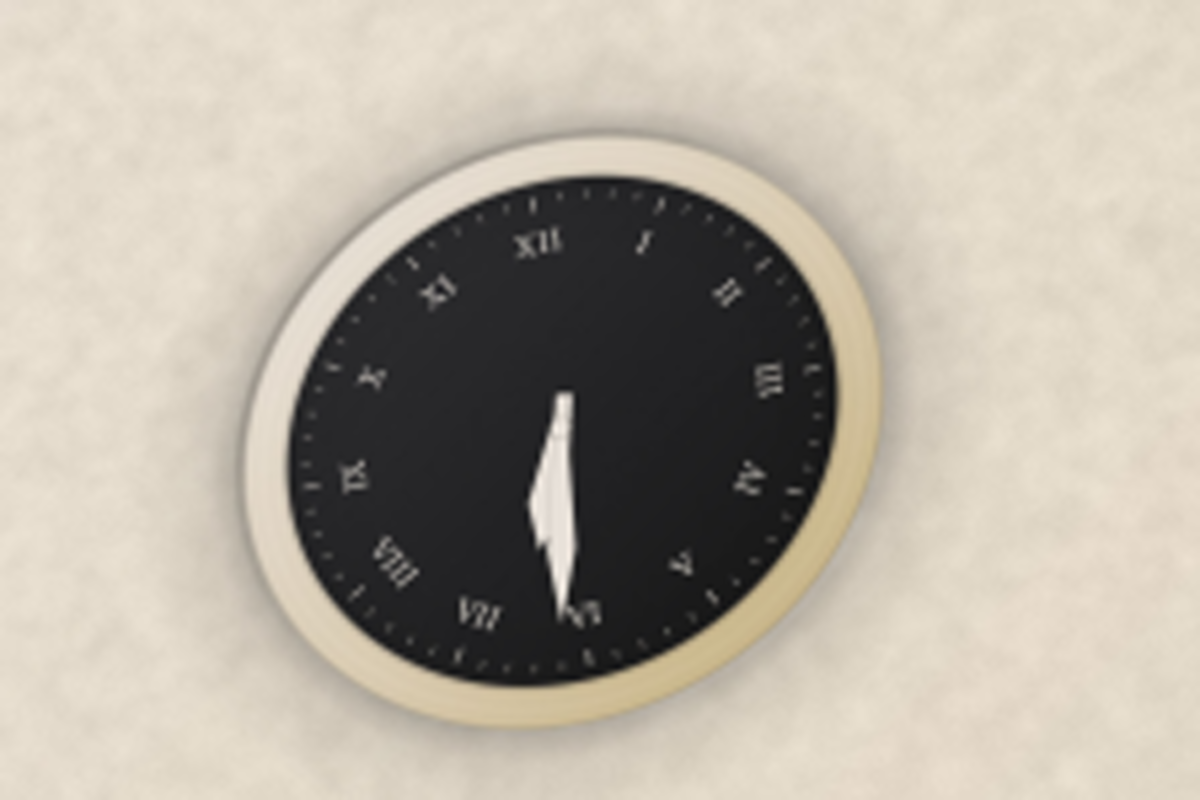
6:31
